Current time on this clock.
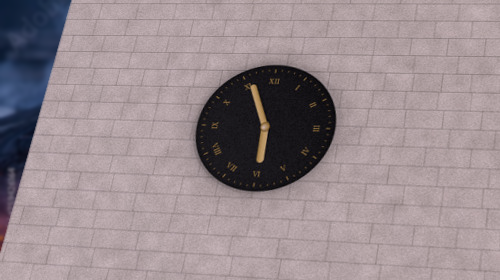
5:56
